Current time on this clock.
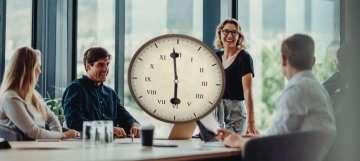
5:59
